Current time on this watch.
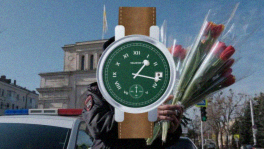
1:17
